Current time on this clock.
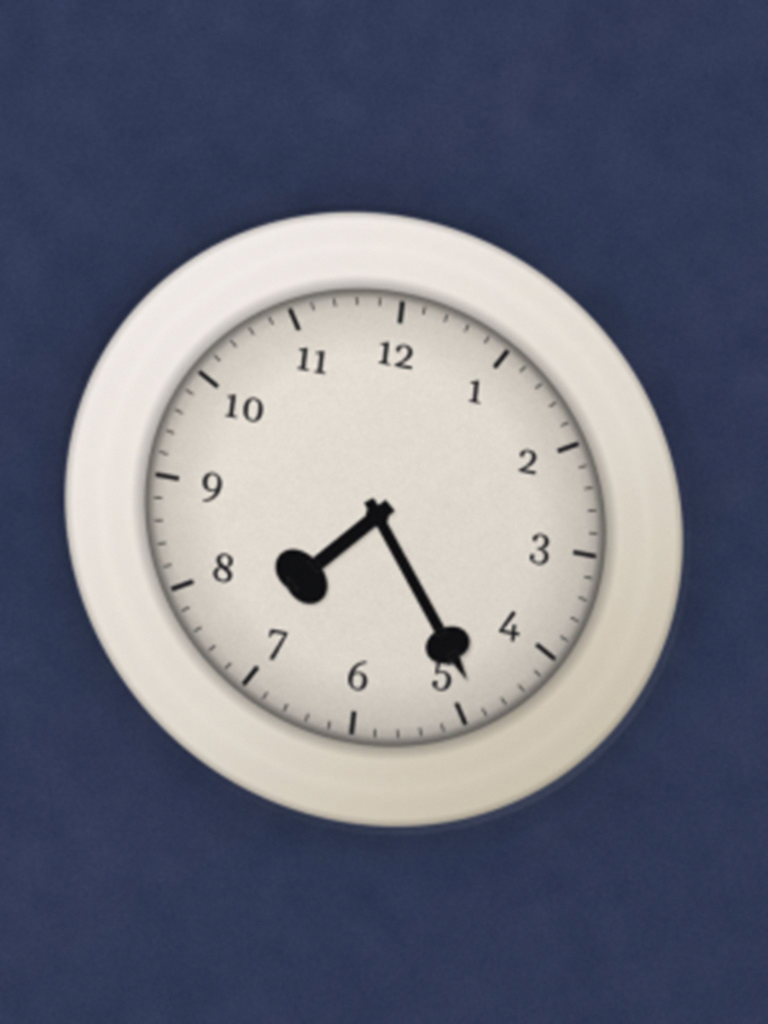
7:24
